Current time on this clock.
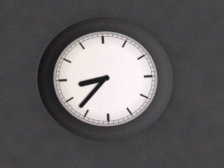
8:37
